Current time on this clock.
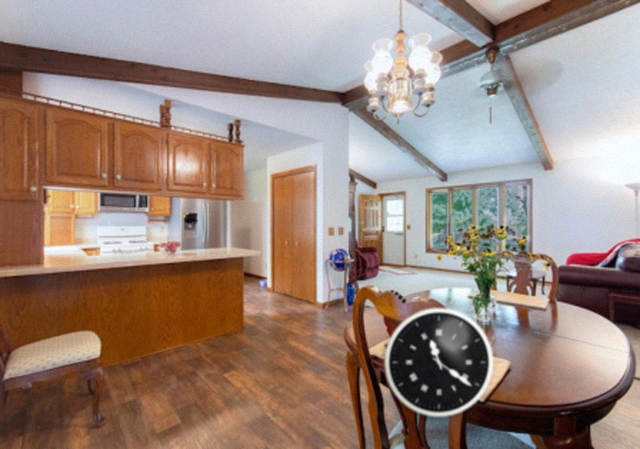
11:21
